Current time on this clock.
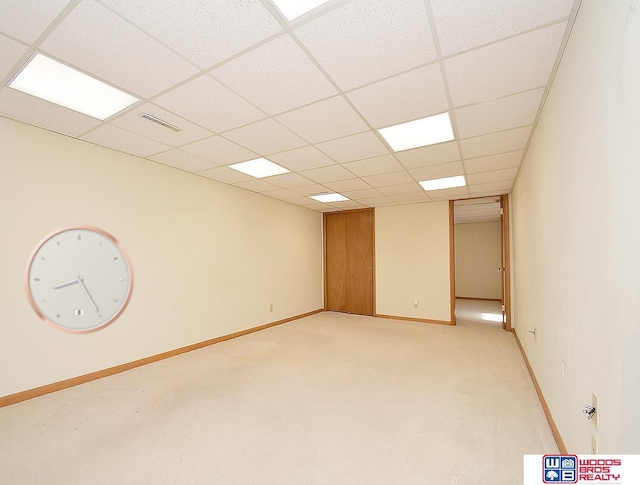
8:25
